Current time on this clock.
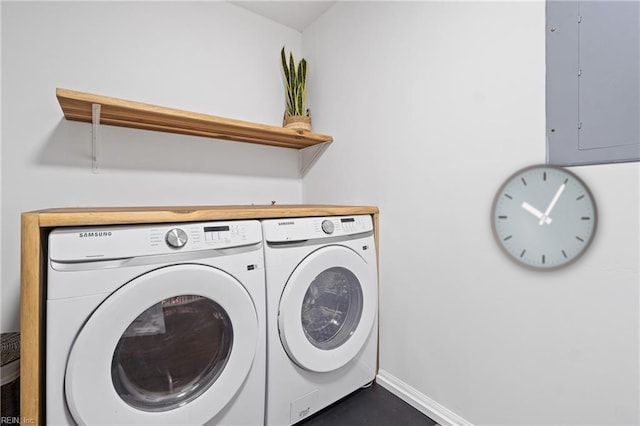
10:05
